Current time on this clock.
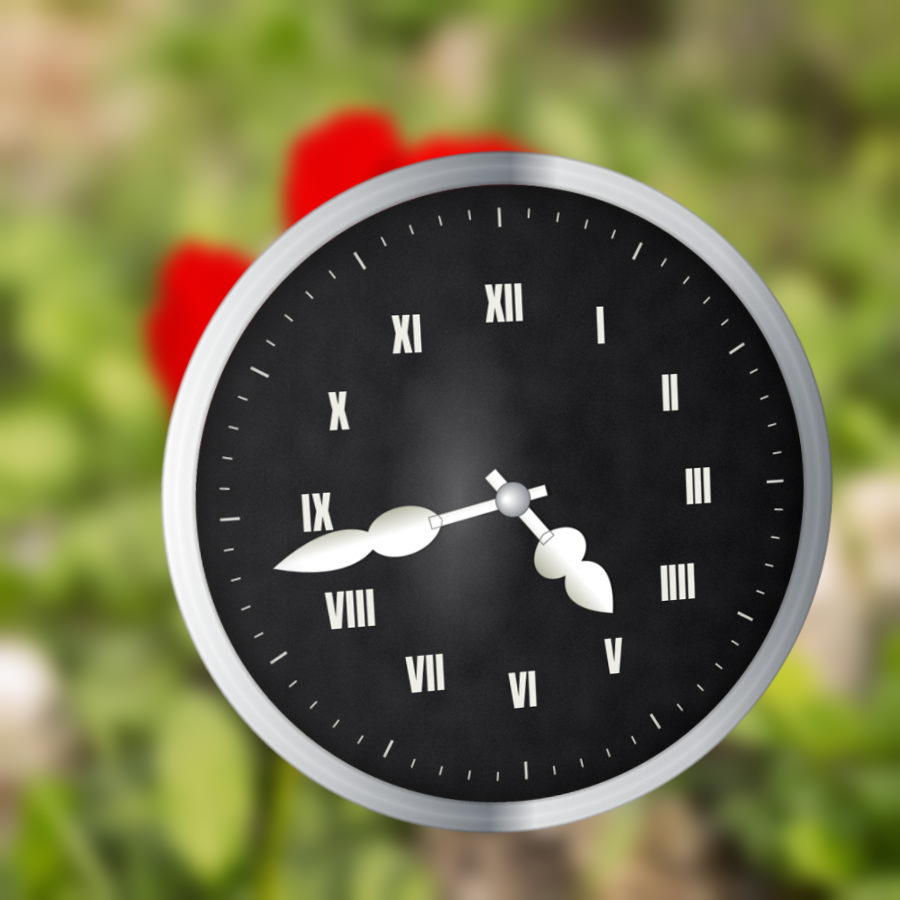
4:43
